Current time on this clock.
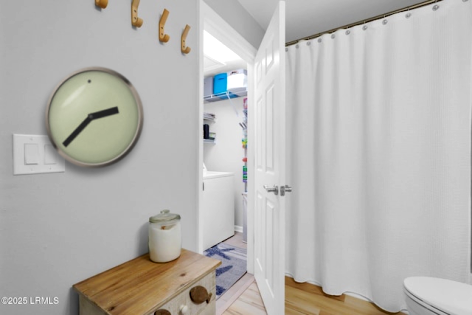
2:38
